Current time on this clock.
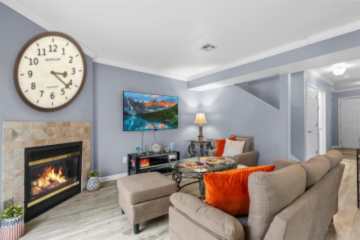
3:22
